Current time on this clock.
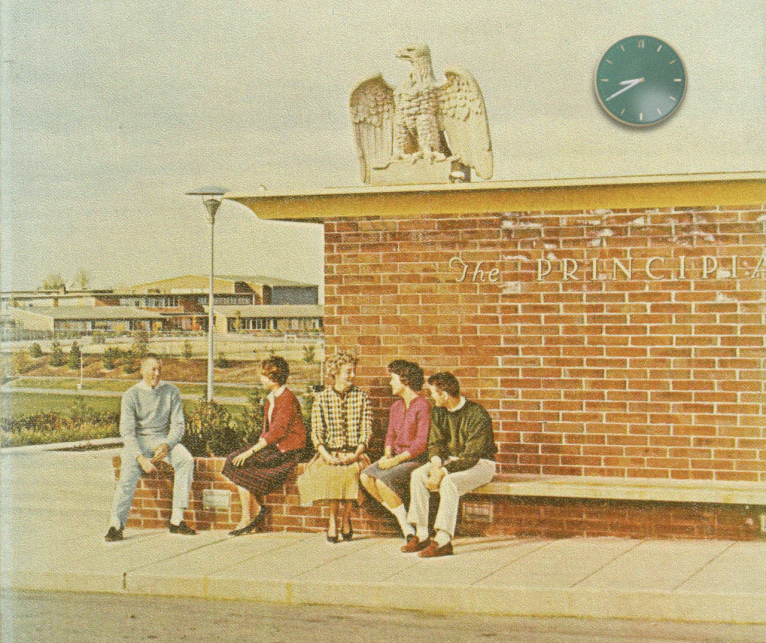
8:40
